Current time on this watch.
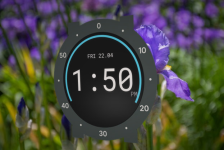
1:50
